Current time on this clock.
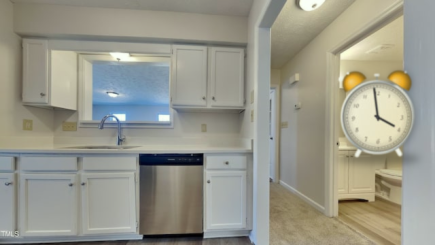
3:59
